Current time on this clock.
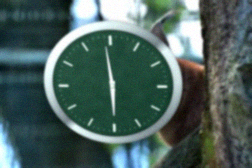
5:59
